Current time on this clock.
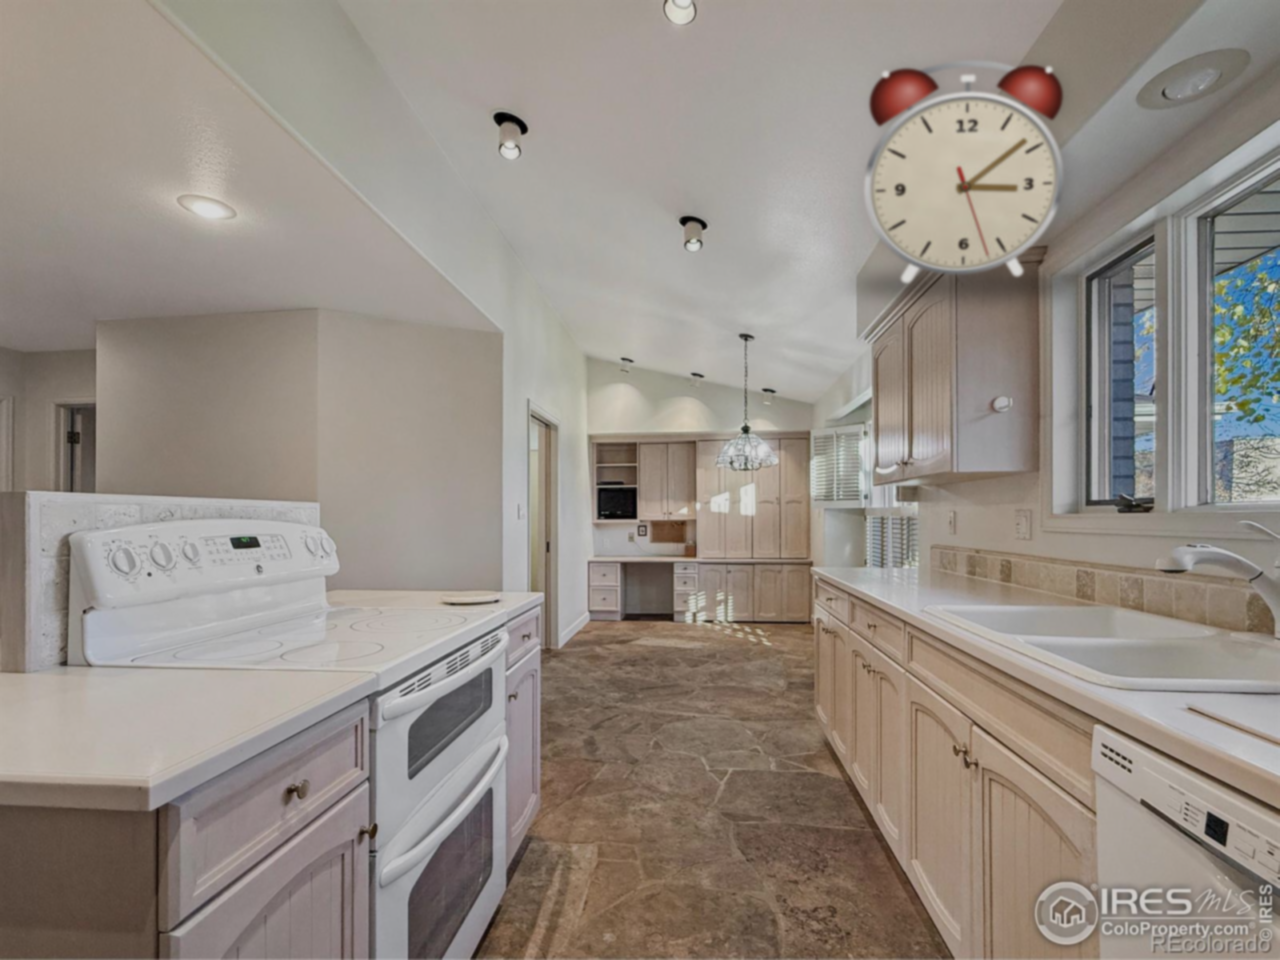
3:08:27
